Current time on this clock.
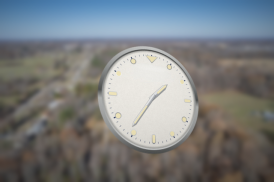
1:36
